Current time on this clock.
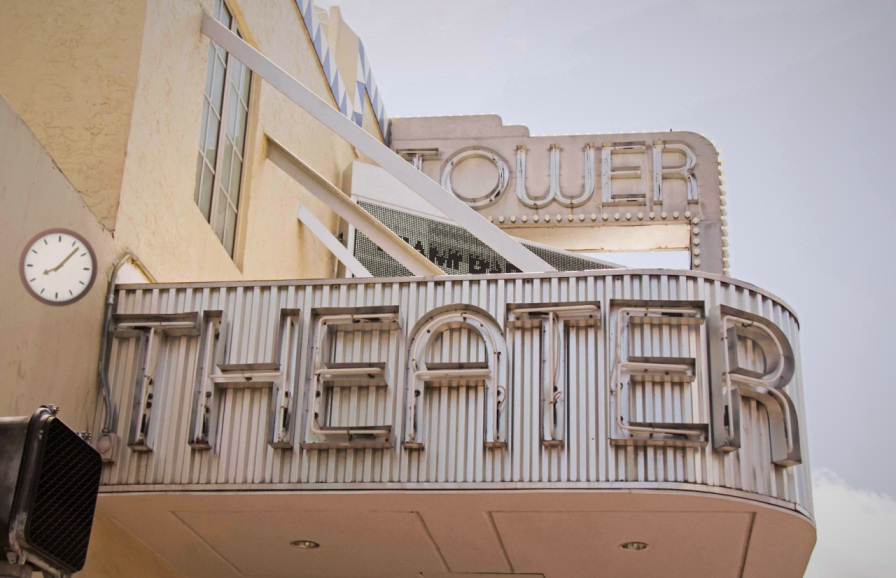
8:07
